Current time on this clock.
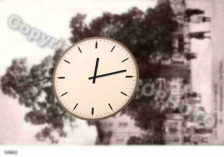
12:13
